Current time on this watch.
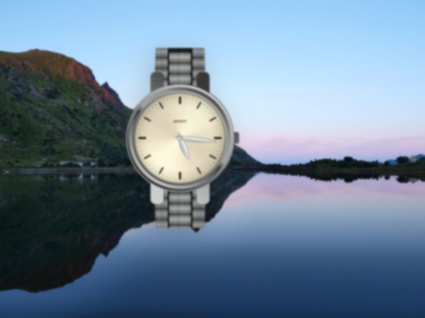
5:16
